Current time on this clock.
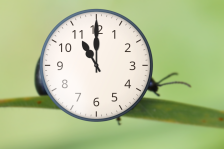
11:00
